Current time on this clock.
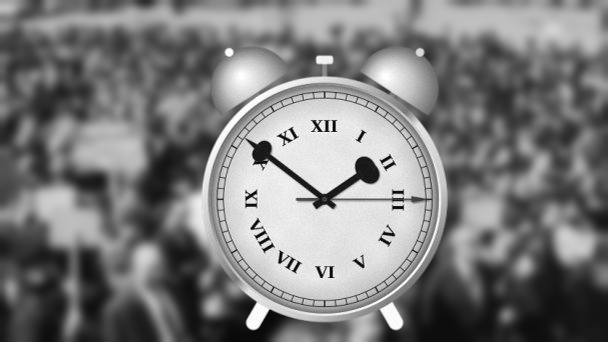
1:51:15
